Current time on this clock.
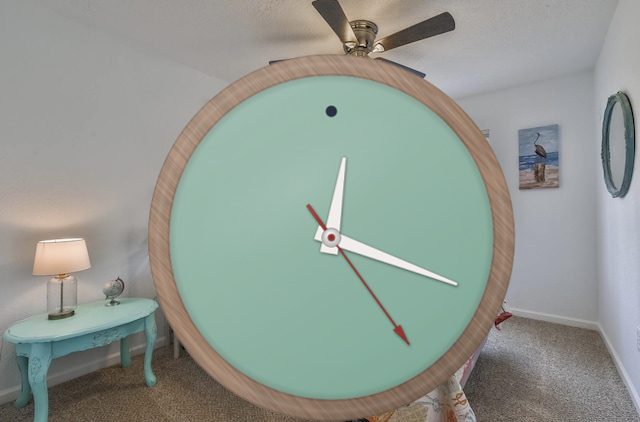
12:18:24
